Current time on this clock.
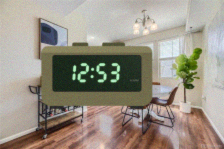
12:53
